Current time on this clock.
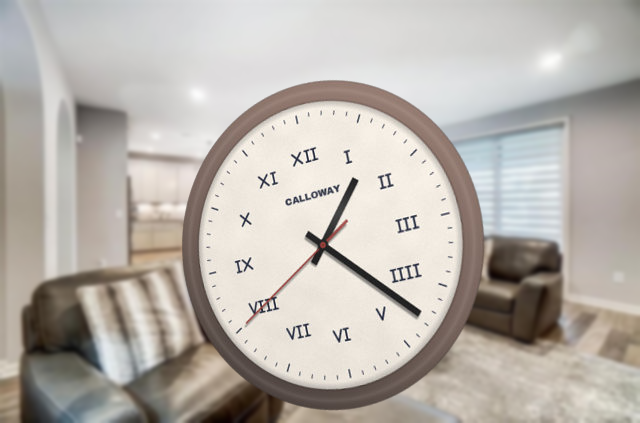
1:22:40
